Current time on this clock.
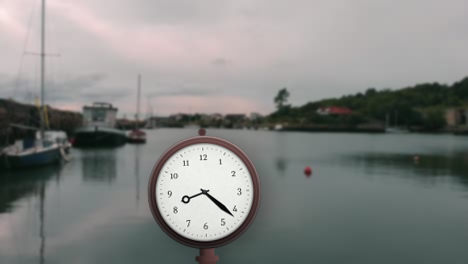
8:22
